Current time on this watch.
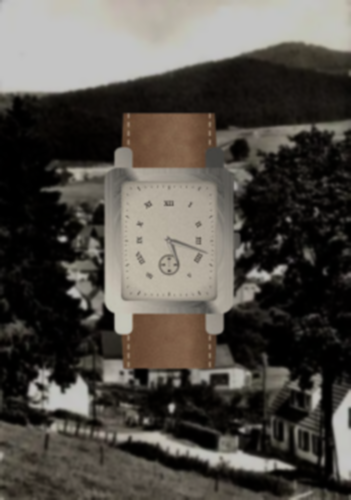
5:18
